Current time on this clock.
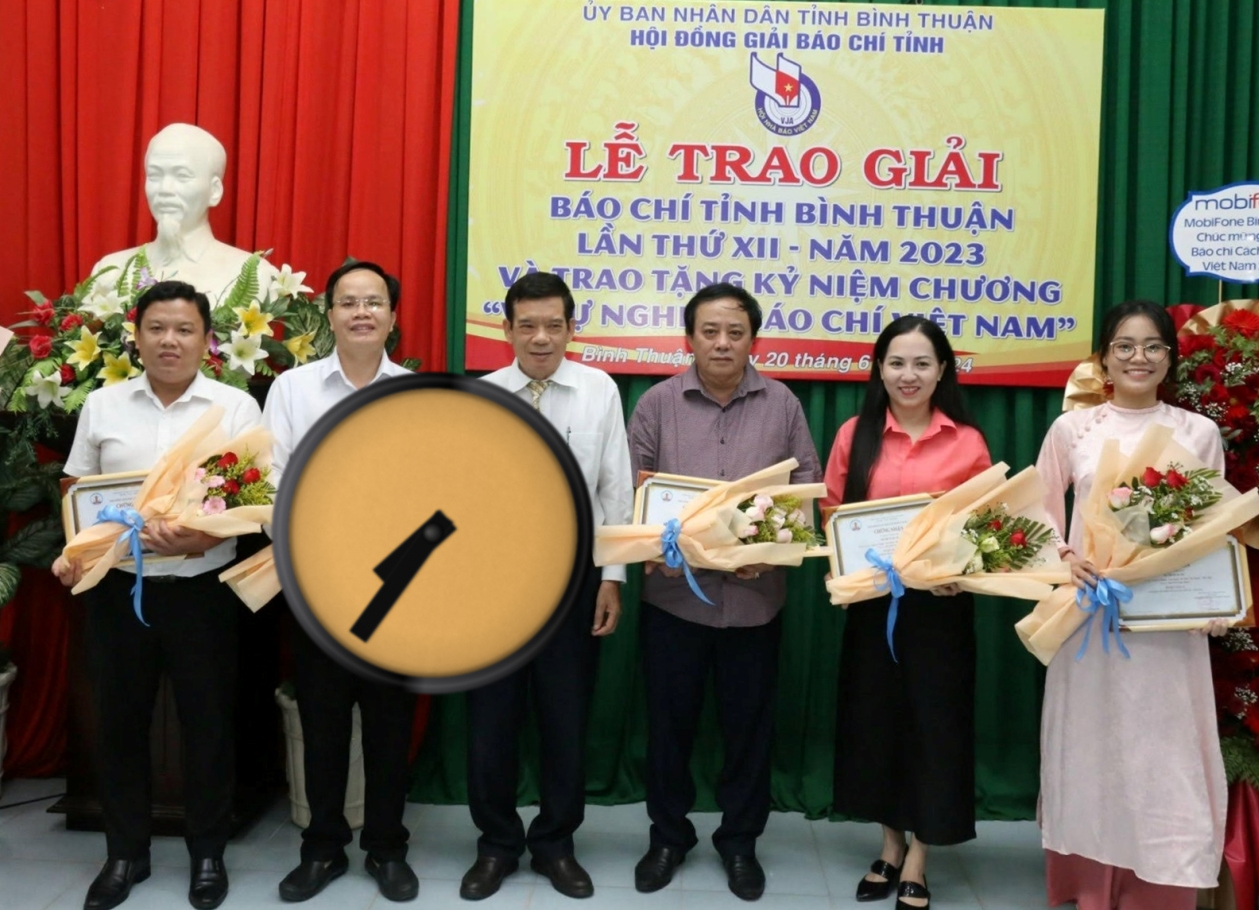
7:36
